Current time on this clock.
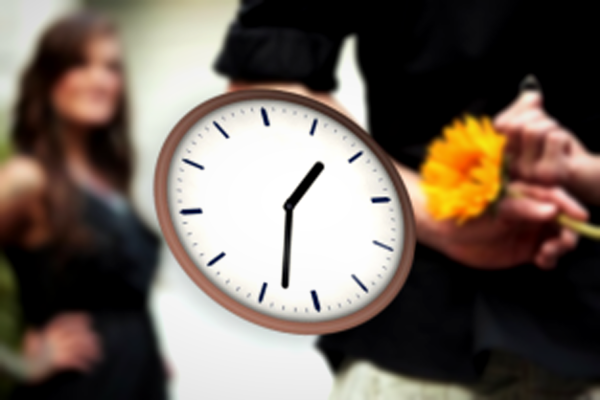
1:33
